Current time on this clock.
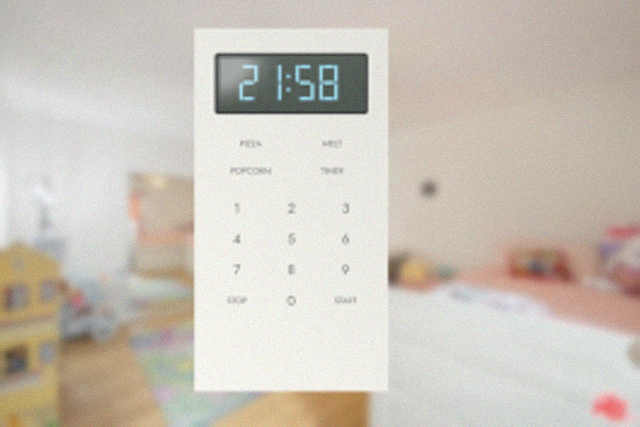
21:58
